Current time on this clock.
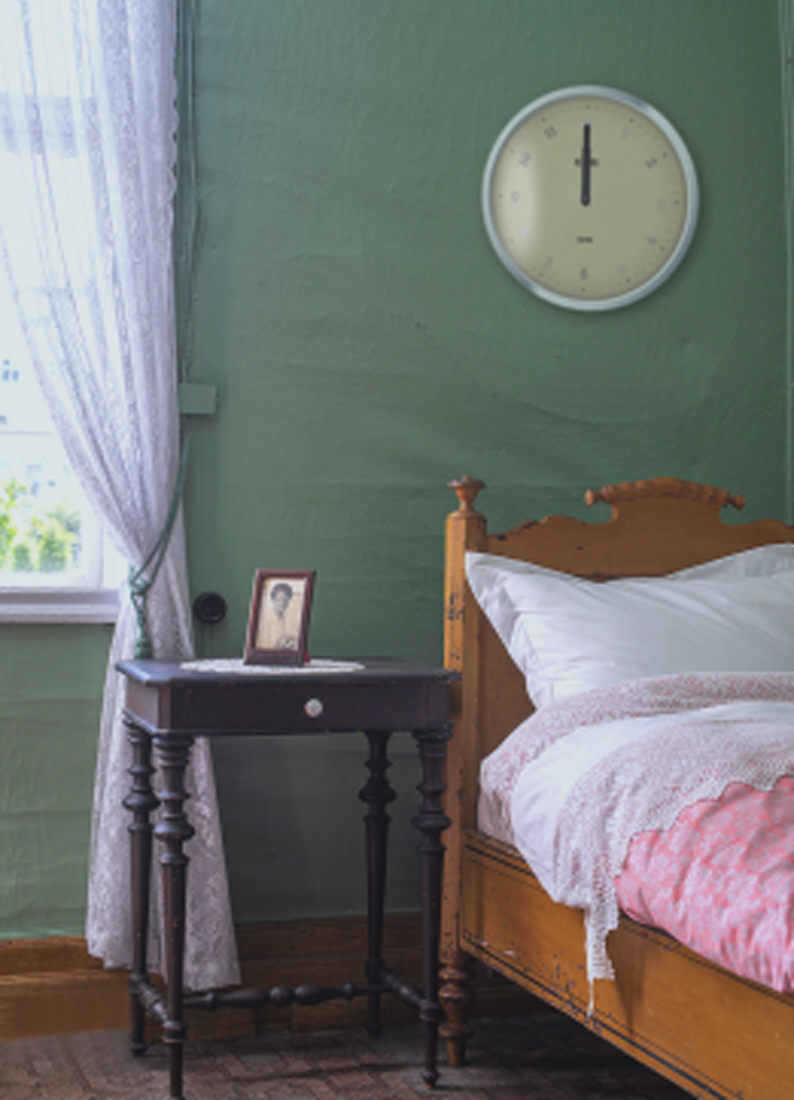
12:00
